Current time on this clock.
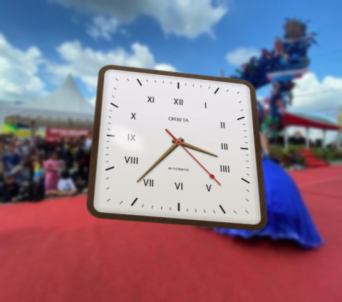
3:36:23
